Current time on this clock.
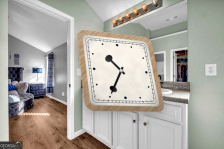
10:35
